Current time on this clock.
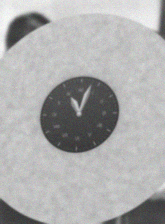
11:03
